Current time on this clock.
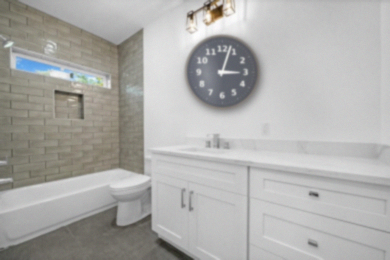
3:03
